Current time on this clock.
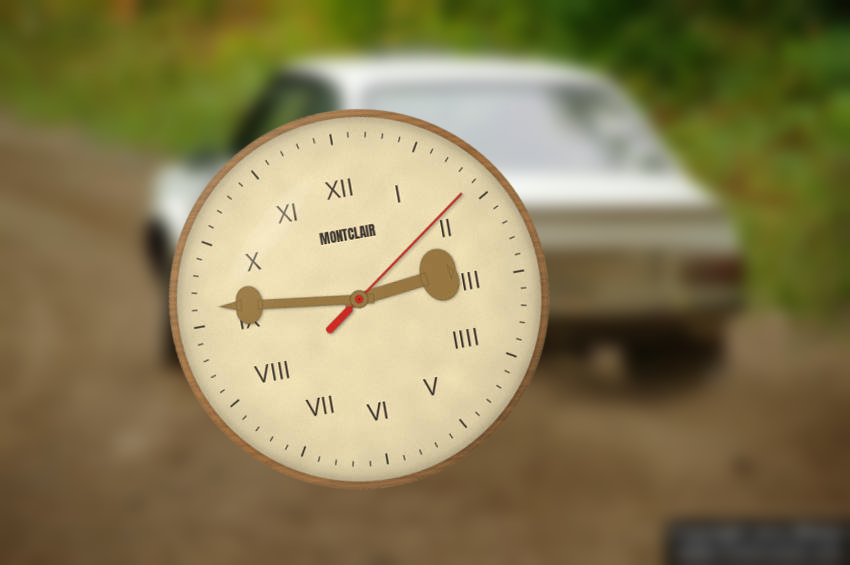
2:46:09
